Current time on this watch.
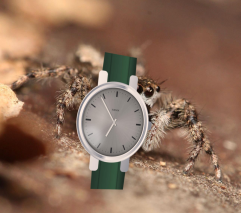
6:54
